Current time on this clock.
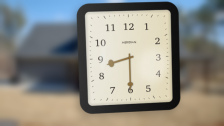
8:30
